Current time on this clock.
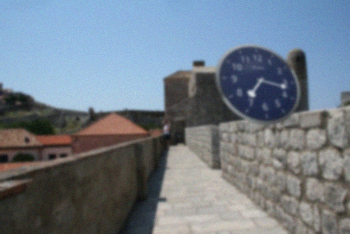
7:17
